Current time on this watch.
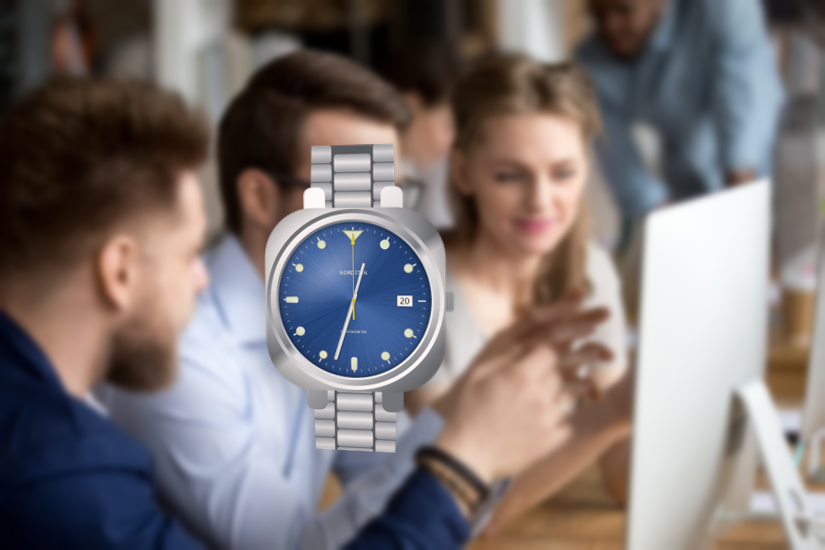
12:33:00
